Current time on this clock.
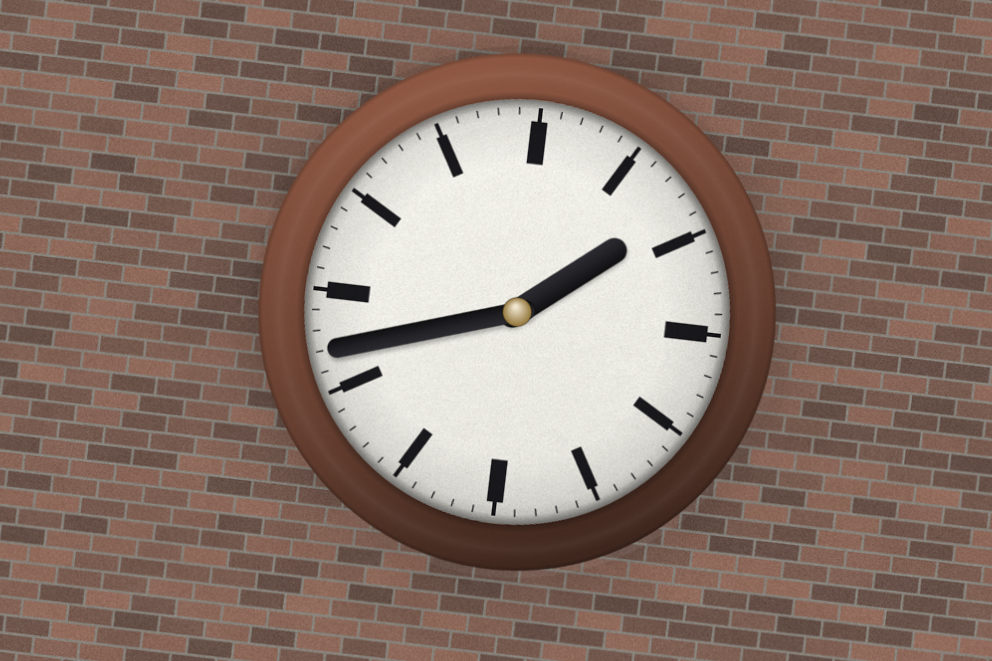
1:42
